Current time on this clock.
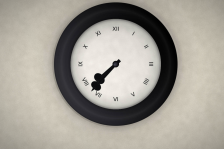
7:37
